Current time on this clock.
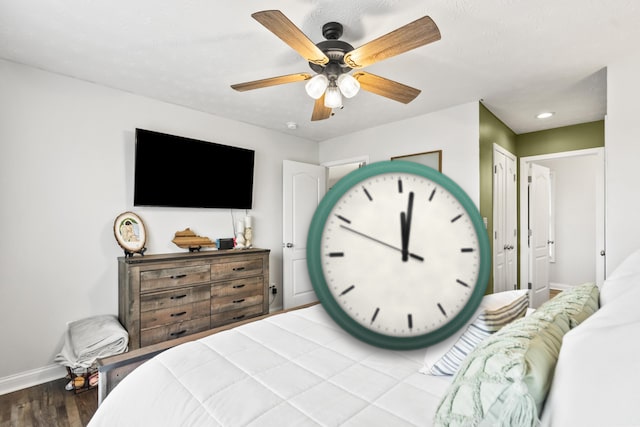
12:01:49
